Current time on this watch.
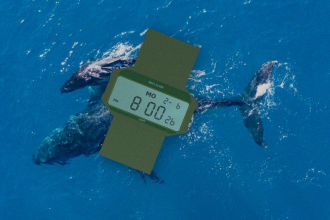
8:00:26
